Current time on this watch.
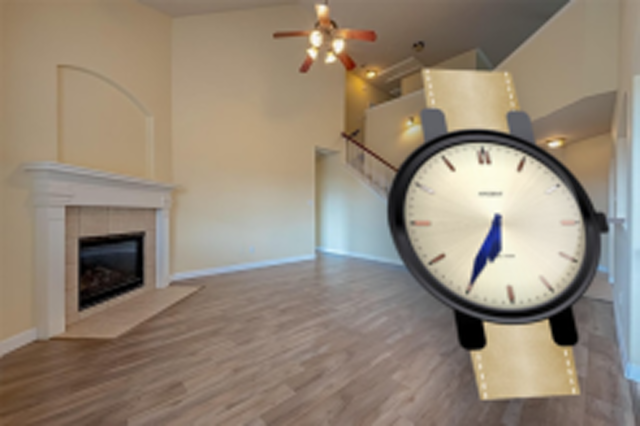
6:35
